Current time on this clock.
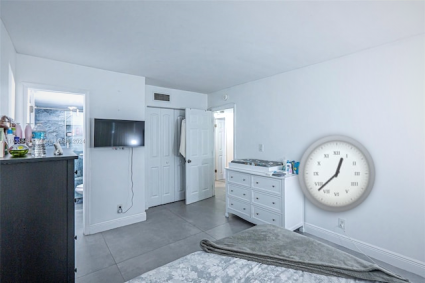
12:38
